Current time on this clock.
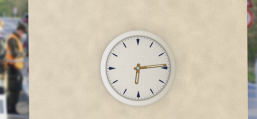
6:14
